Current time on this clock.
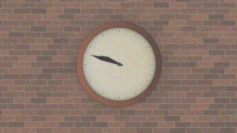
9:48
